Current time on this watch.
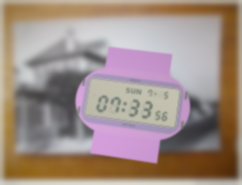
7:33
